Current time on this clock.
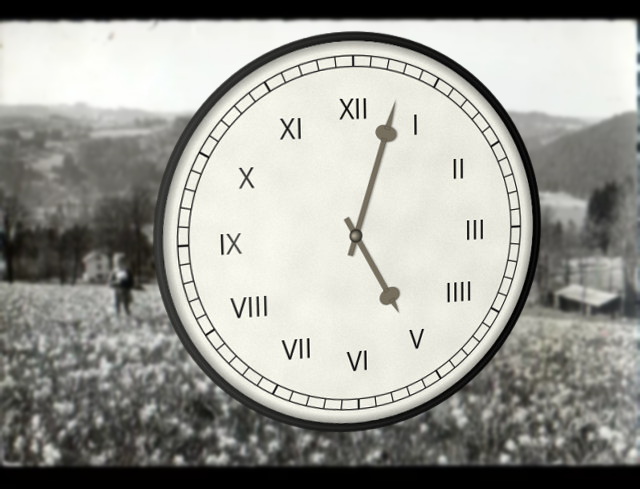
5:03
